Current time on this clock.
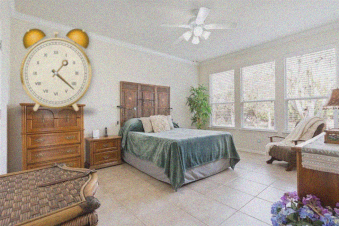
1:22
